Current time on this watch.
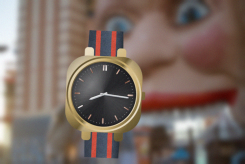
8:16
